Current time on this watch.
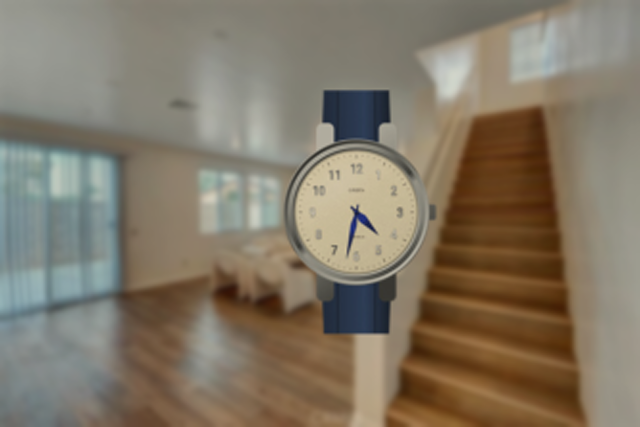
4:32
